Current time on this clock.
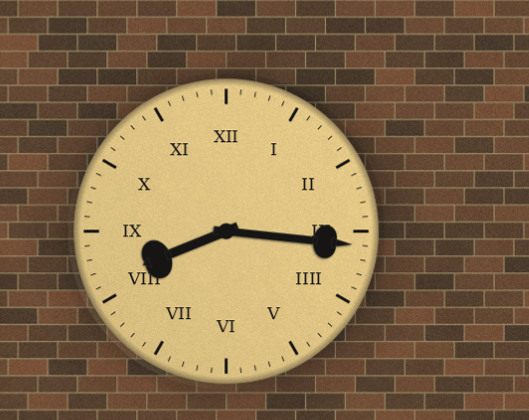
8:16
